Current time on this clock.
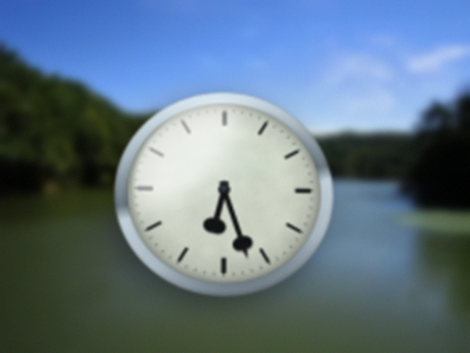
6:27
